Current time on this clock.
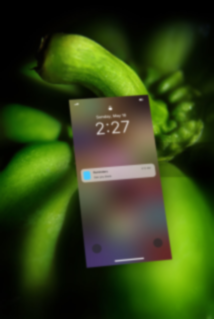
2:27
